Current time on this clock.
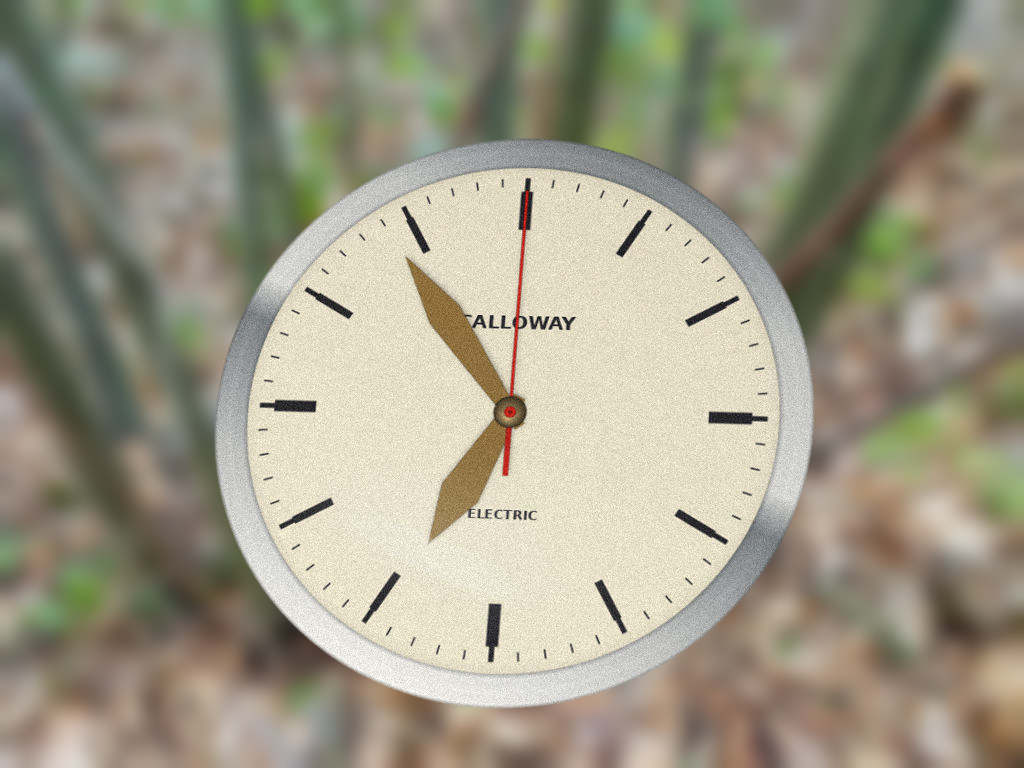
6:54:00
